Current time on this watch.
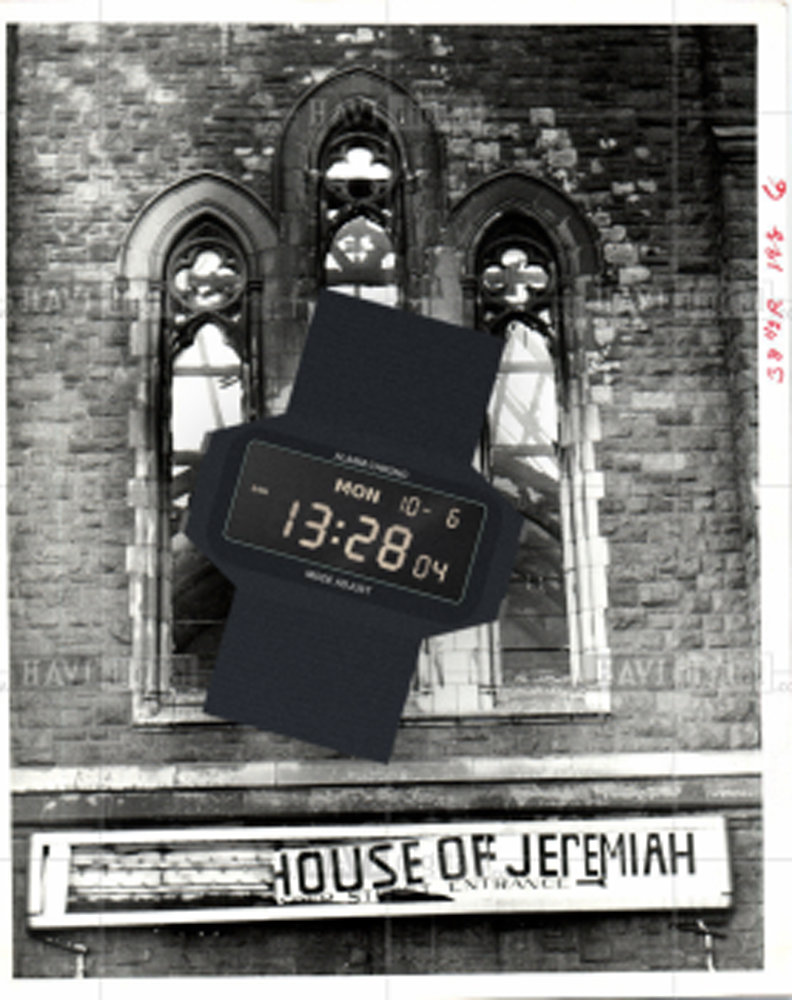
13:28:04
